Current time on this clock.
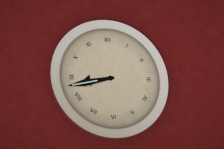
8:43
